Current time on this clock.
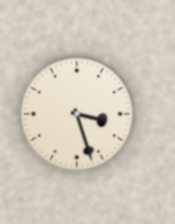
3:27
